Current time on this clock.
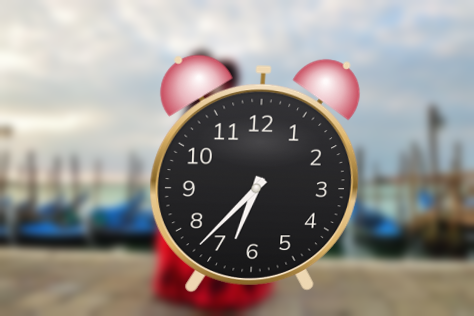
6:37
